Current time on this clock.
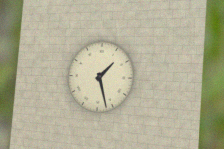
1:27
